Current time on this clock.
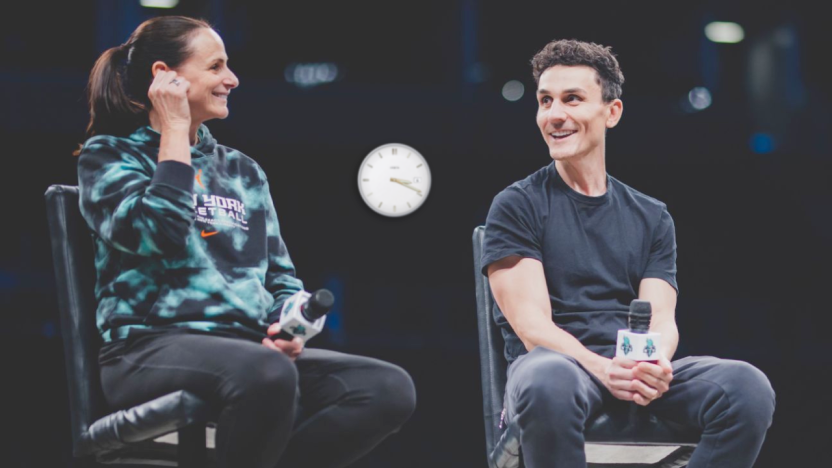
3:19
